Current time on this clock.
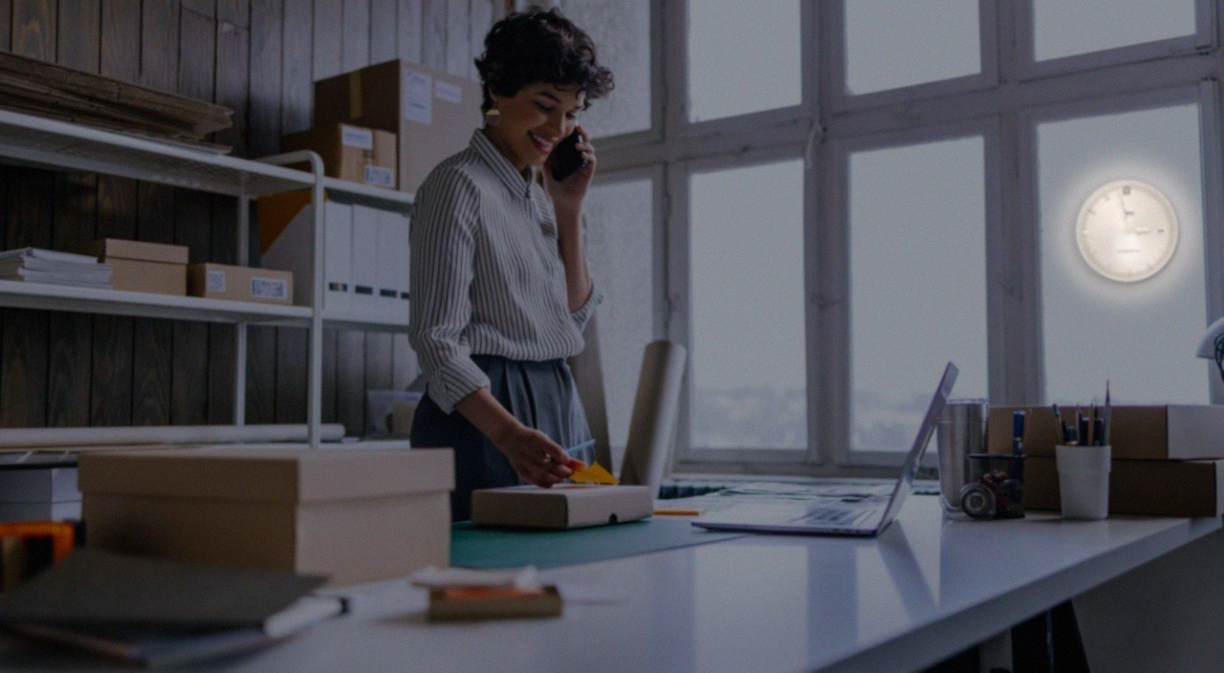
2:58
